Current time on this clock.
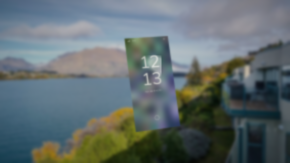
12:13
